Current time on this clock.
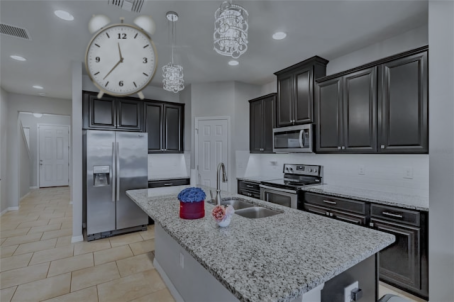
11:37
